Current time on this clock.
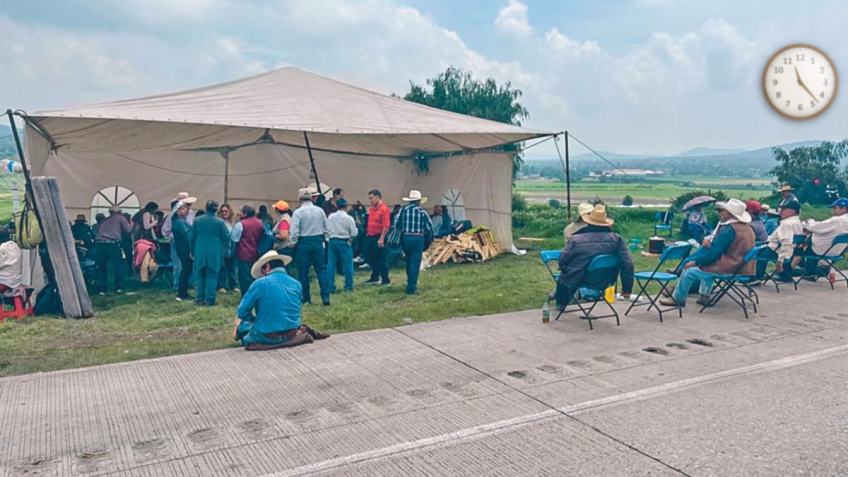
11:23
